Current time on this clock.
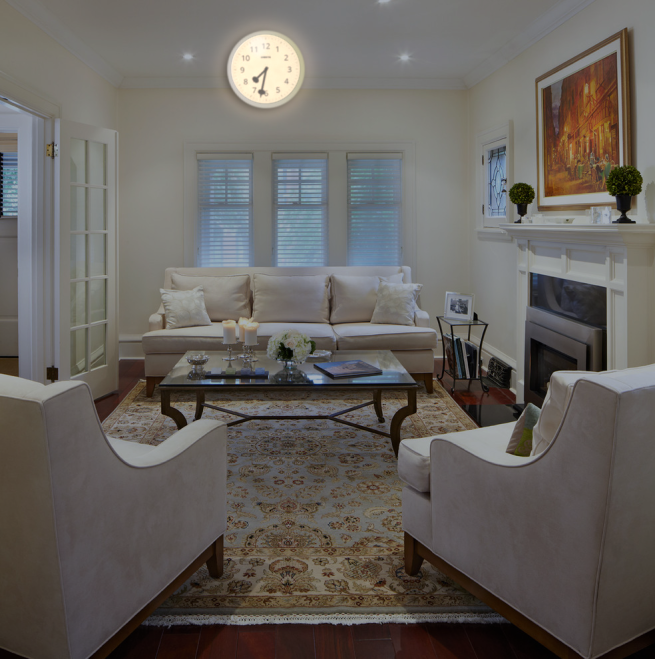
7:32
